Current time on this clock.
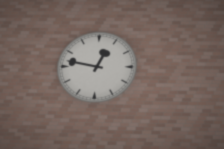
12:47
